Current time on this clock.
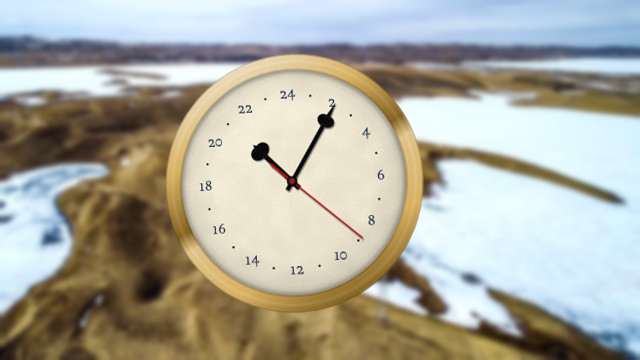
21:05:22
